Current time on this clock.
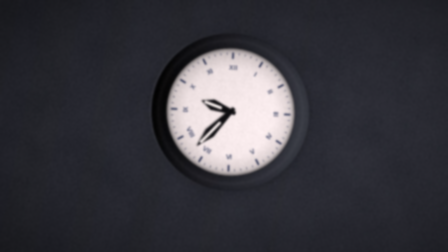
9:37
